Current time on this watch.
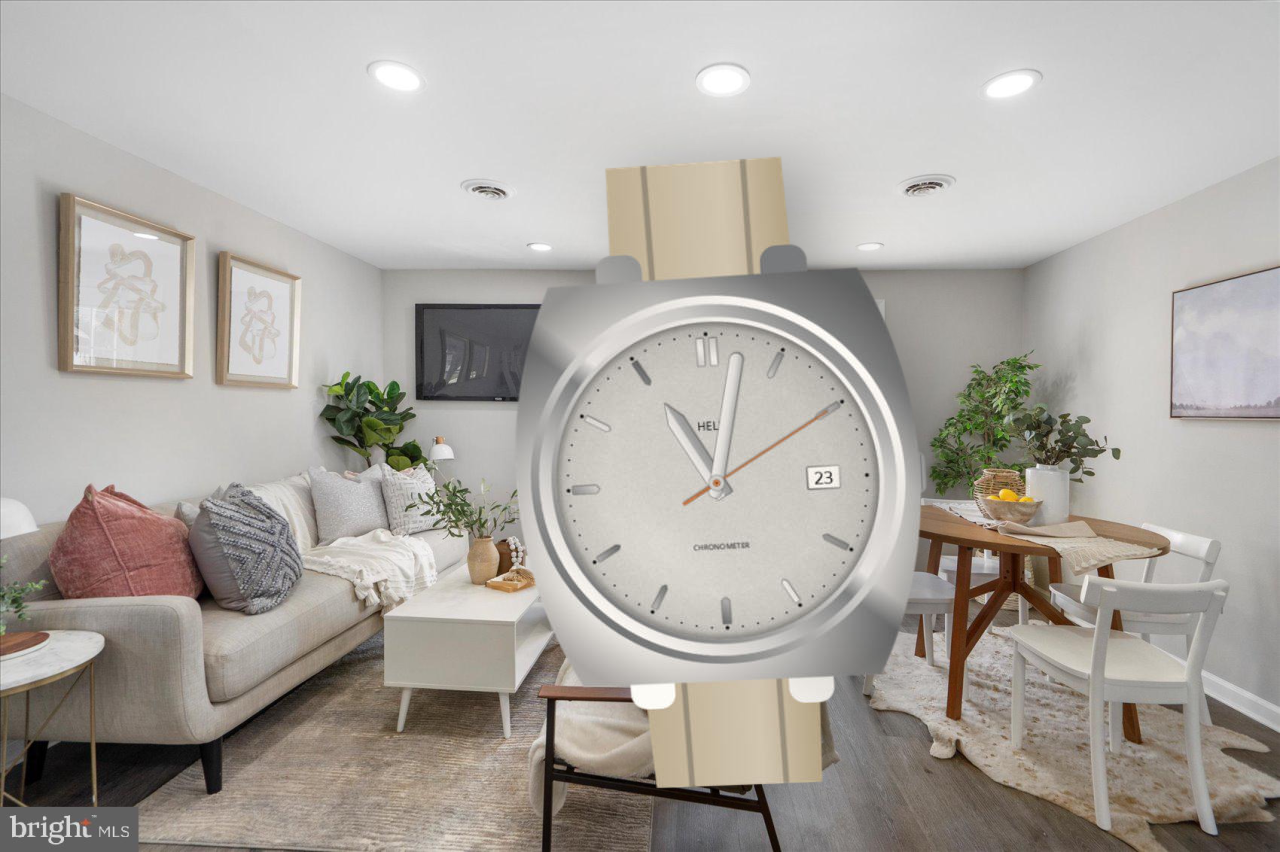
11:02:10
